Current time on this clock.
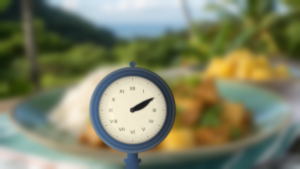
2:10
